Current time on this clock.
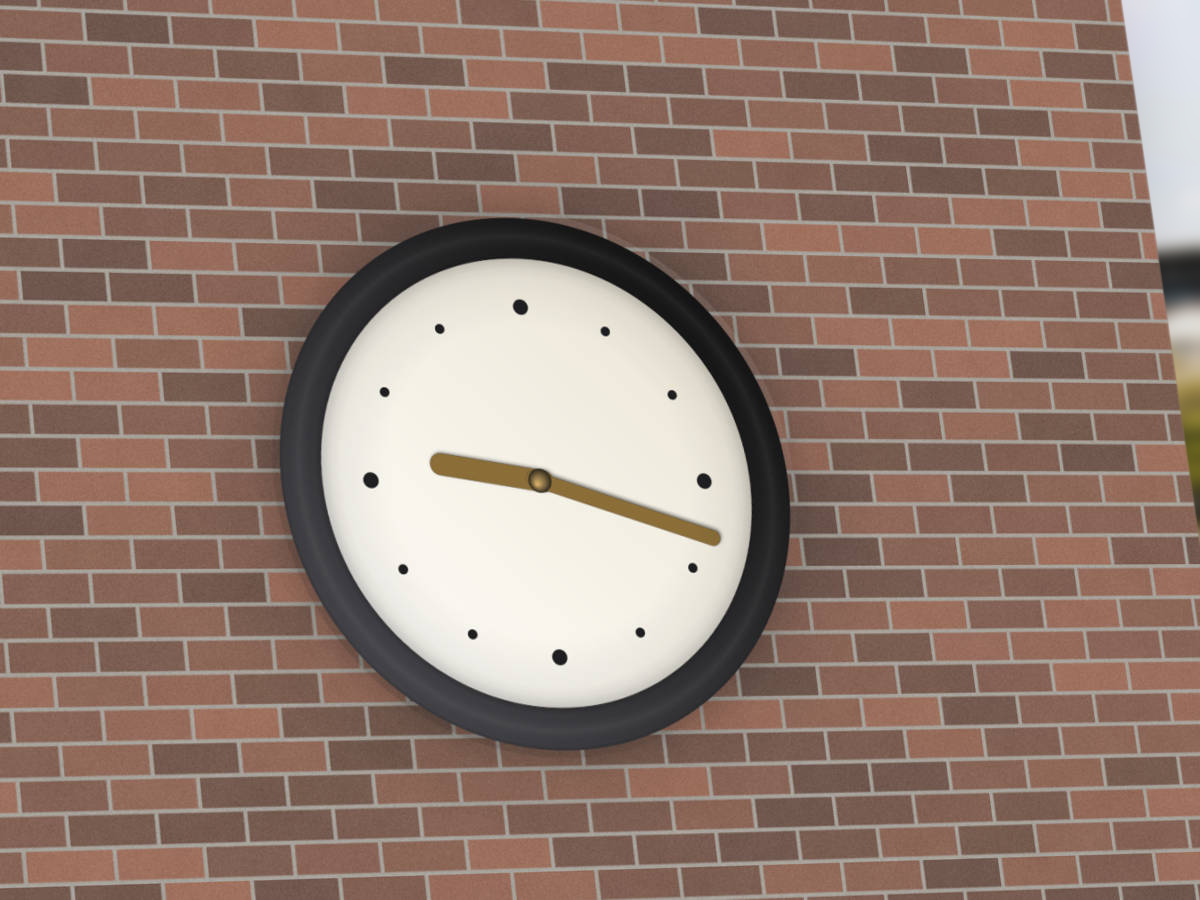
9:18
